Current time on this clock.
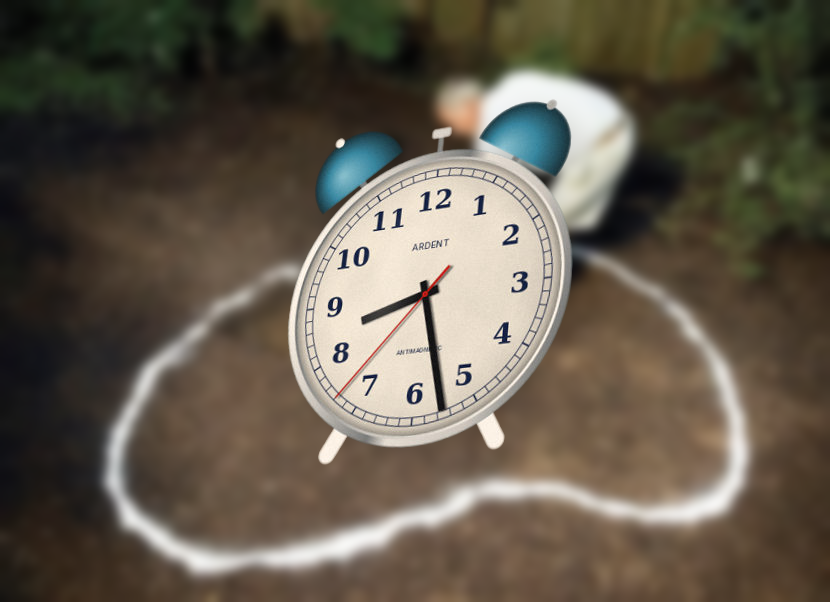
8:27:37
